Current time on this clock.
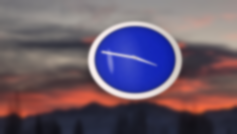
3:47
